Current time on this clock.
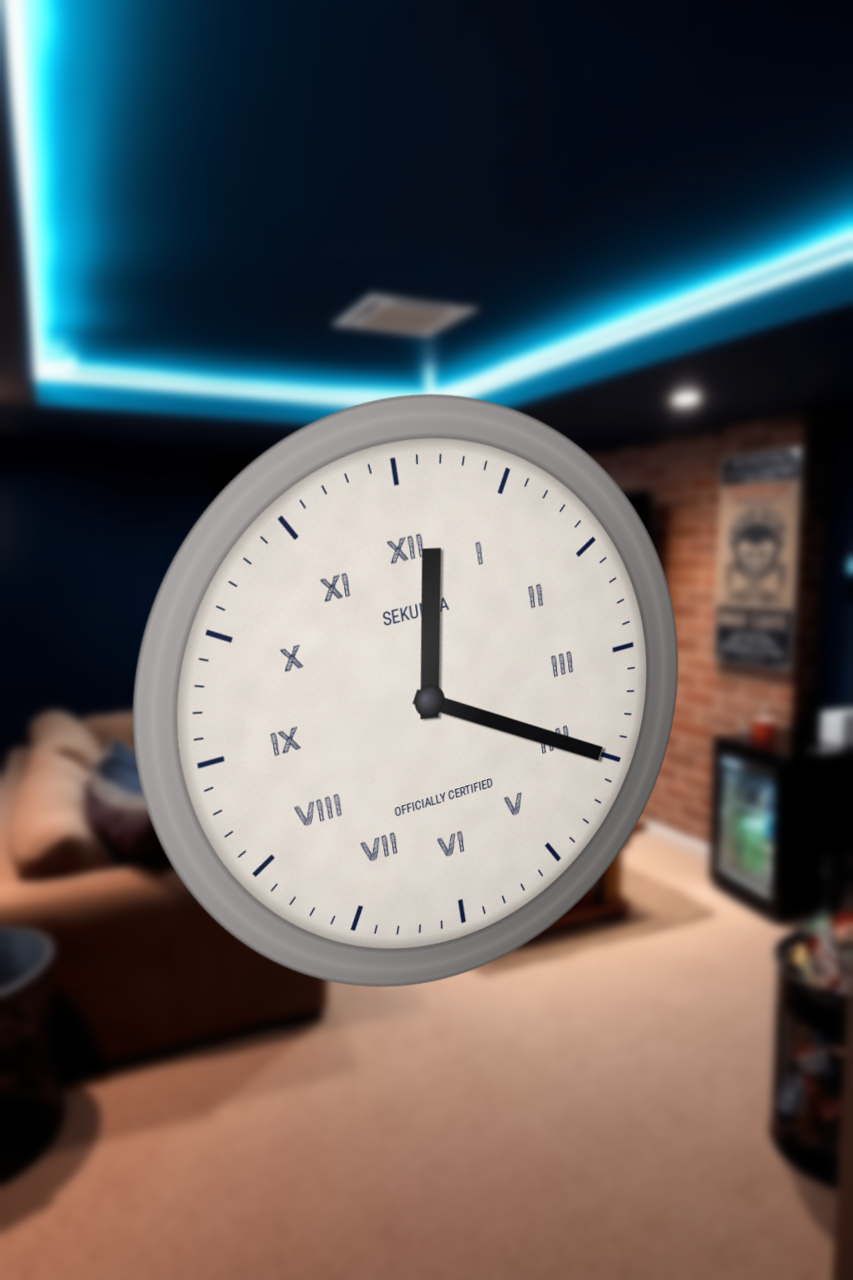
12:20
